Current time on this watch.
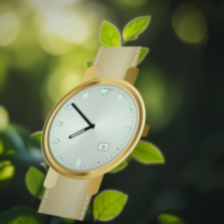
7:51
